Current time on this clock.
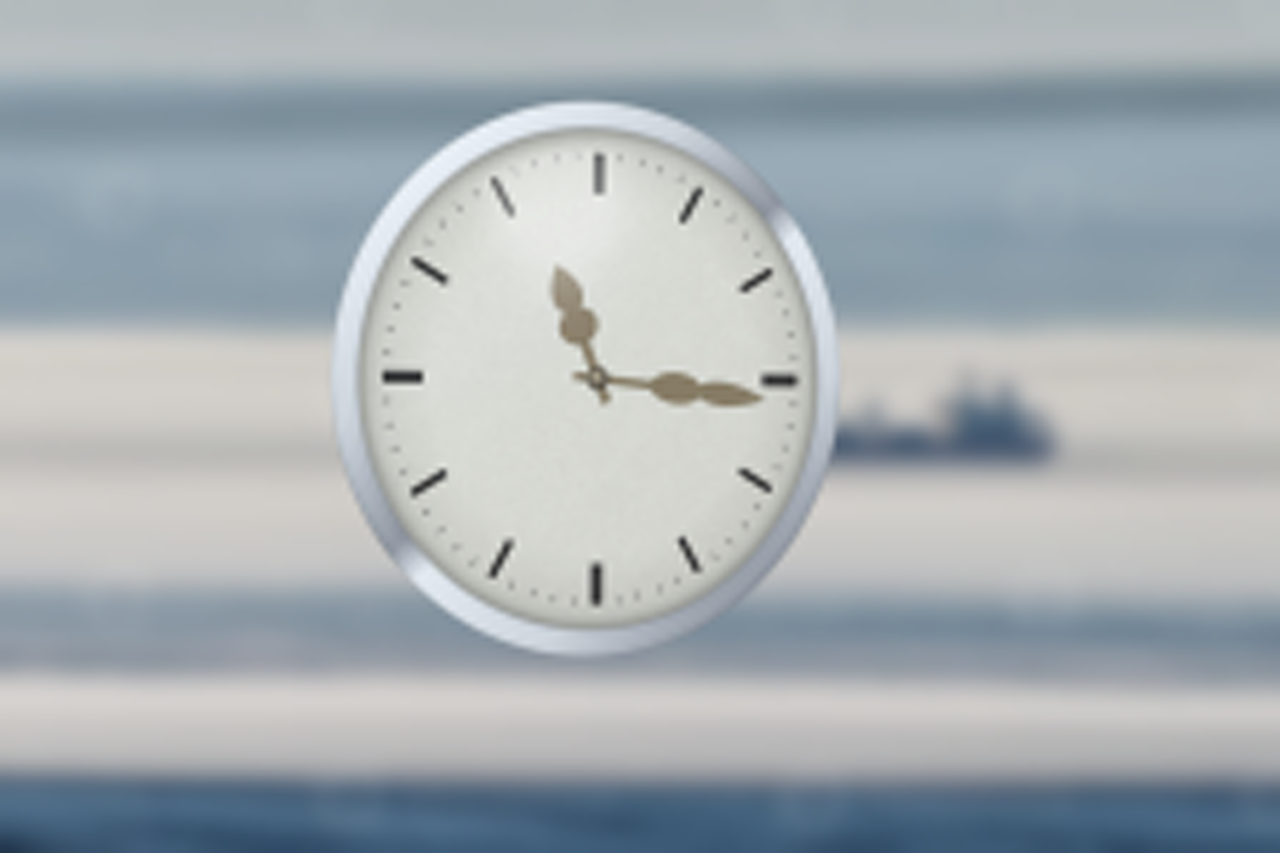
11:16
